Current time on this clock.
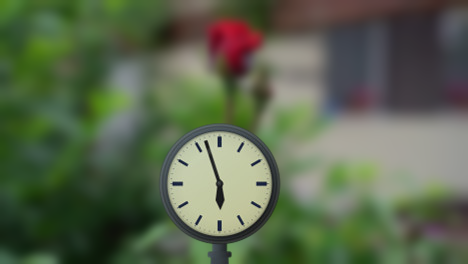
5:57
